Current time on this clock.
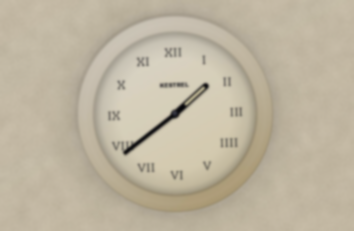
1:39
